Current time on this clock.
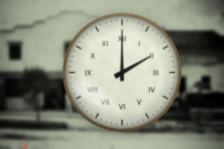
2:00
